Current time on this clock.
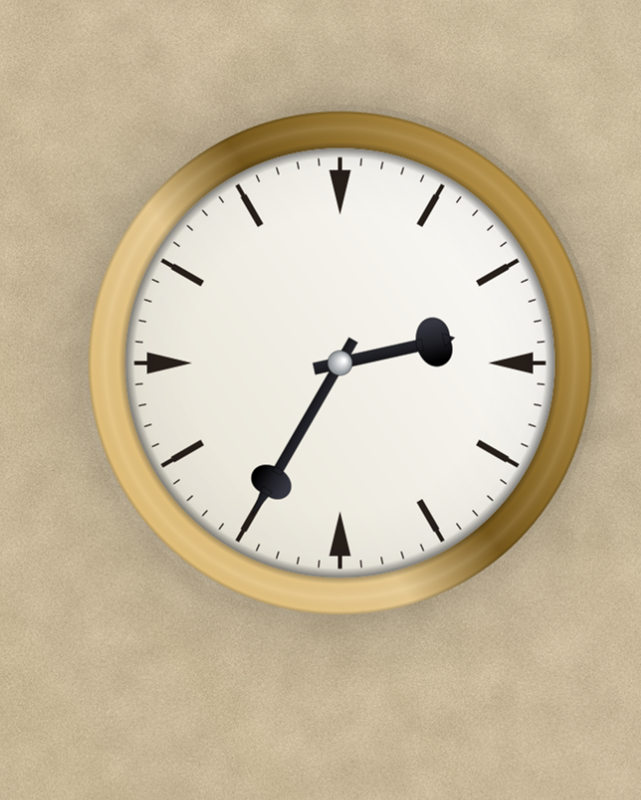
2:35
